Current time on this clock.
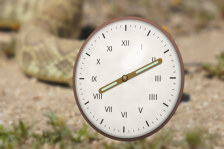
8:11
